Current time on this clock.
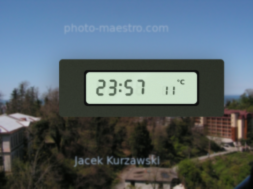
23:57
